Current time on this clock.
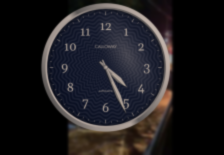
4:26
